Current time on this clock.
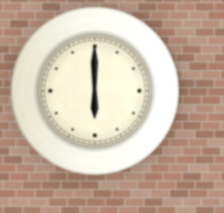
6:00
